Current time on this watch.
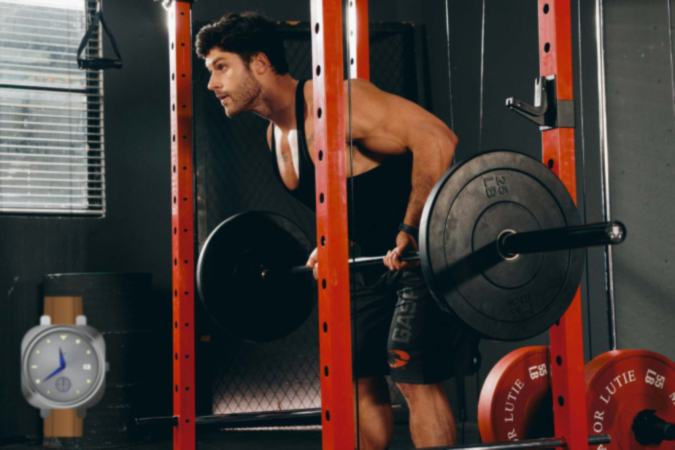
11:39
